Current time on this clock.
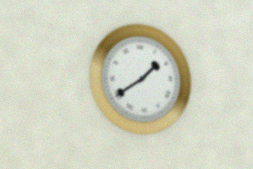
1:40
